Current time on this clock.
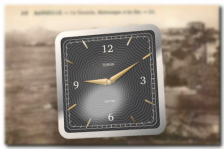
9:10
